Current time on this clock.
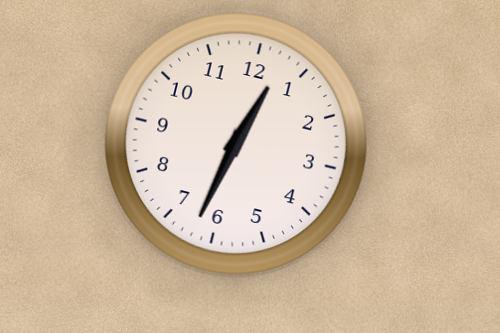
12:32
